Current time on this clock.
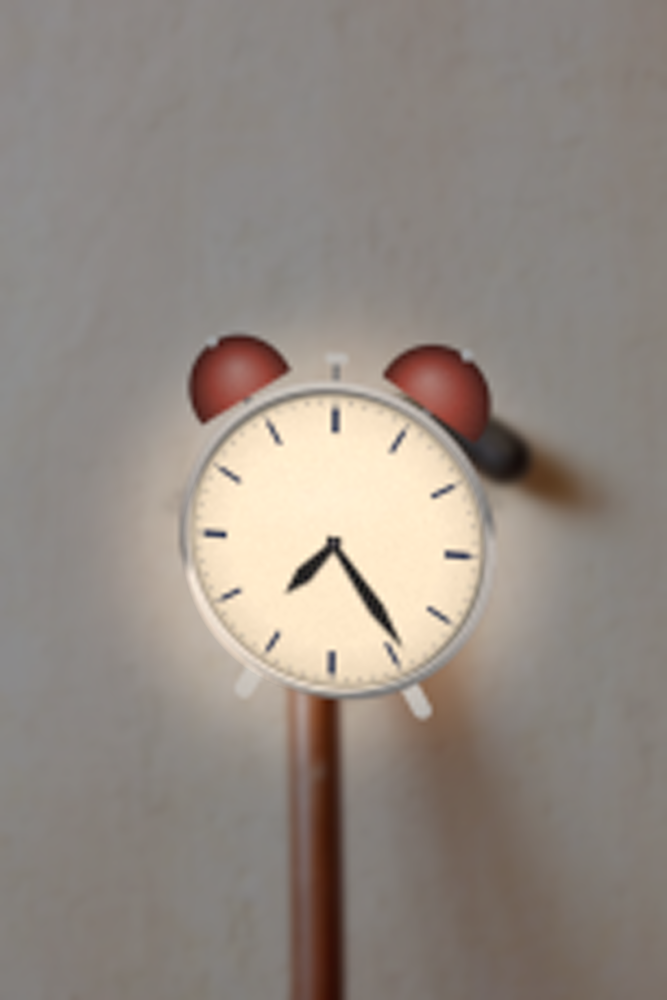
7:24
